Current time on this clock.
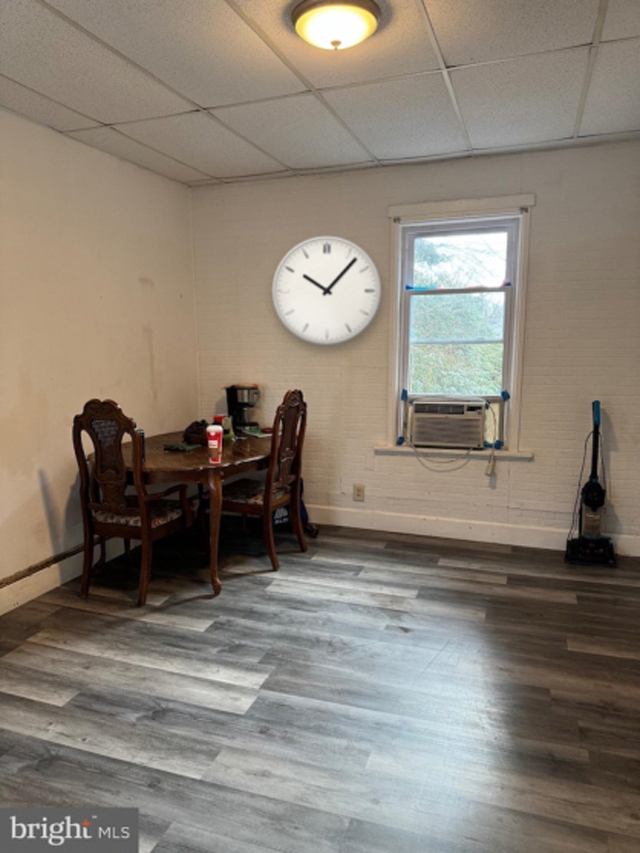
10:07
